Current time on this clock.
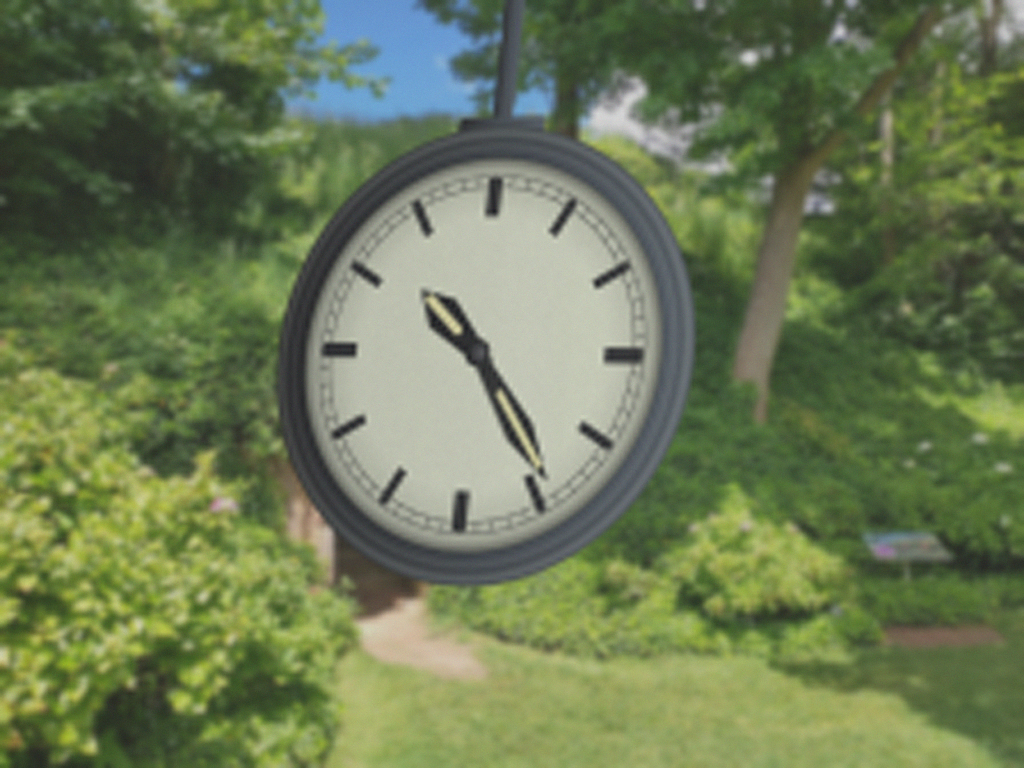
10:24
